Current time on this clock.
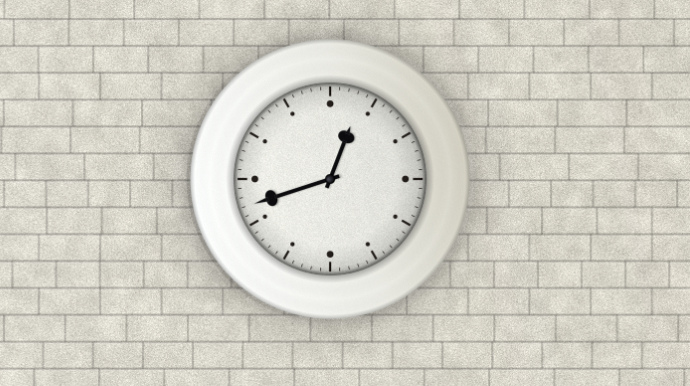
12:42
